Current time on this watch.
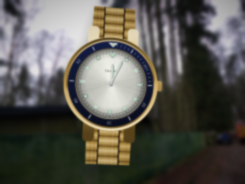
12:04
